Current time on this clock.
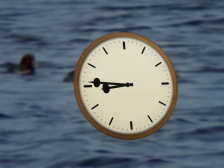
8:46
